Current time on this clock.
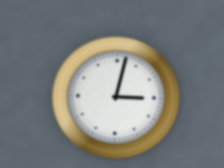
3:02
